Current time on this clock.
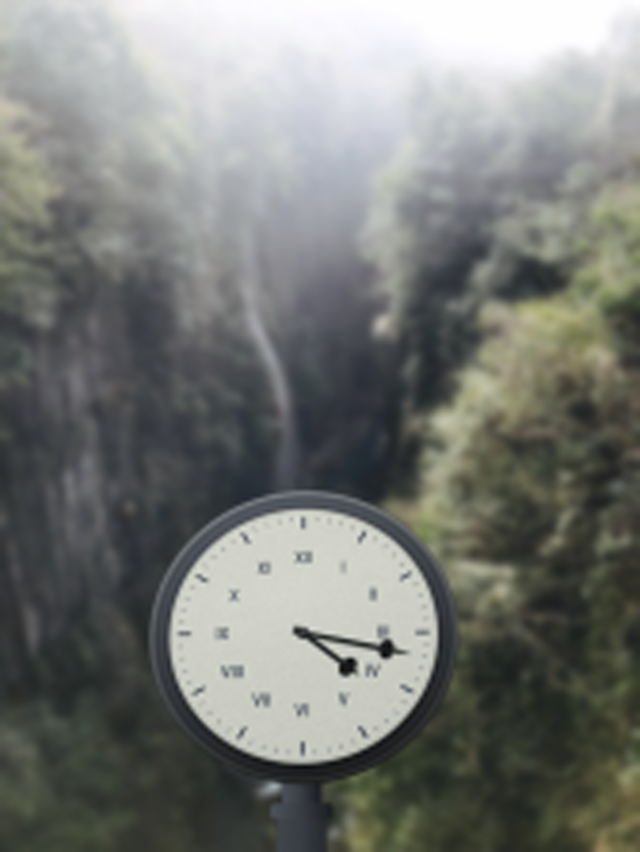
4:17
